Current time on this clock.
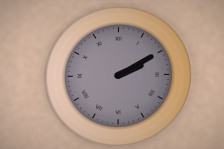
2:10
